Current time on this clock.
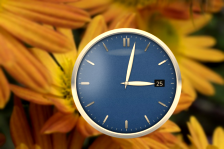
3:02
